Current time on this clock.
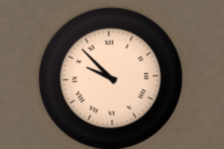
9:53
